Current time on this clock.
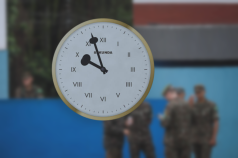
9:57
